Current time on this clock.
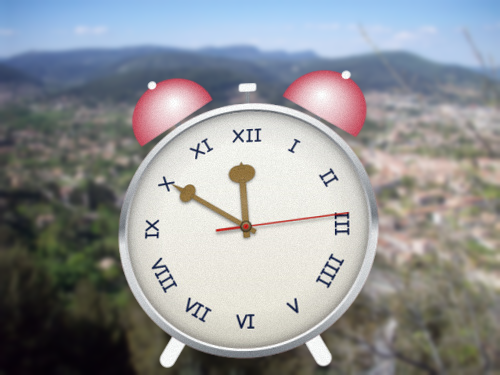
11:50:14
